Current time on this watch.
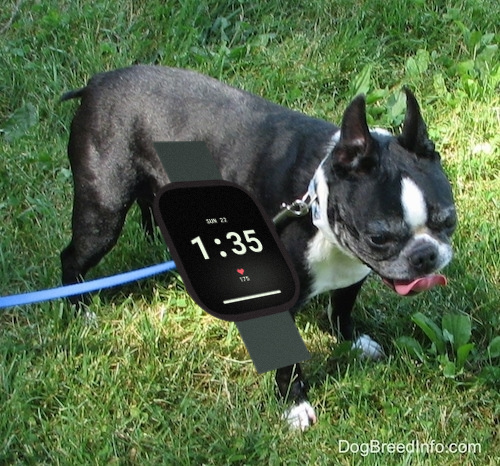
1:35
